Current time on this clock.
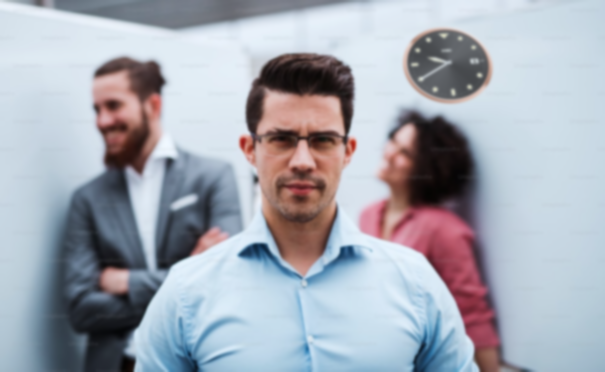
9:40
